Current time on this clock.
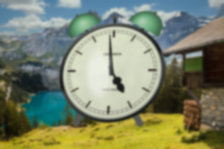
4:59
